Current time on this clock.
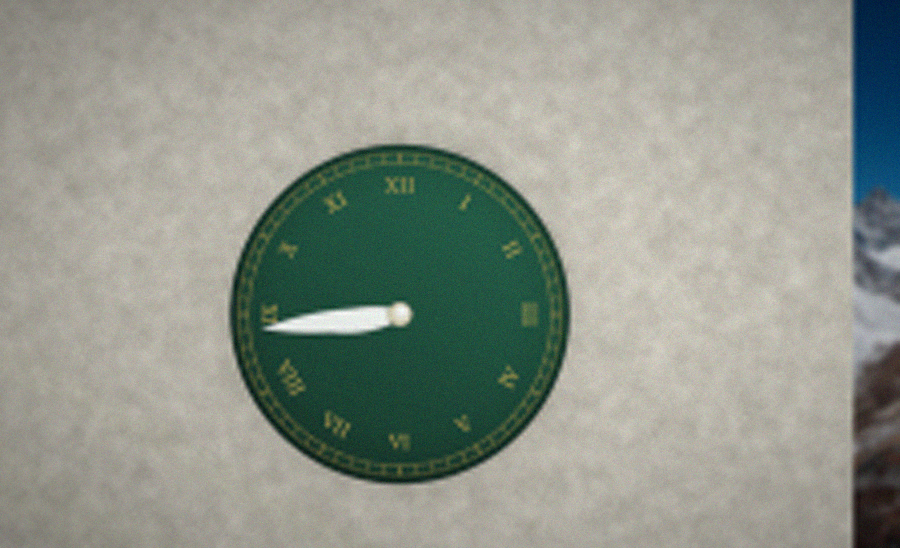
8:44
